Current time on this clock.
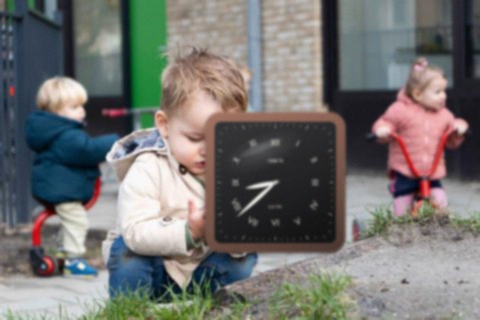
8:38
